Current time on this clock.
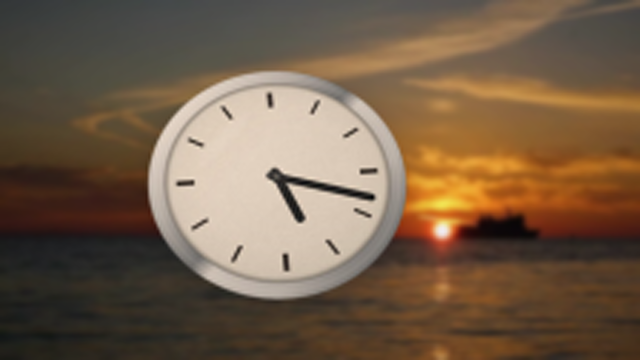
5:18
